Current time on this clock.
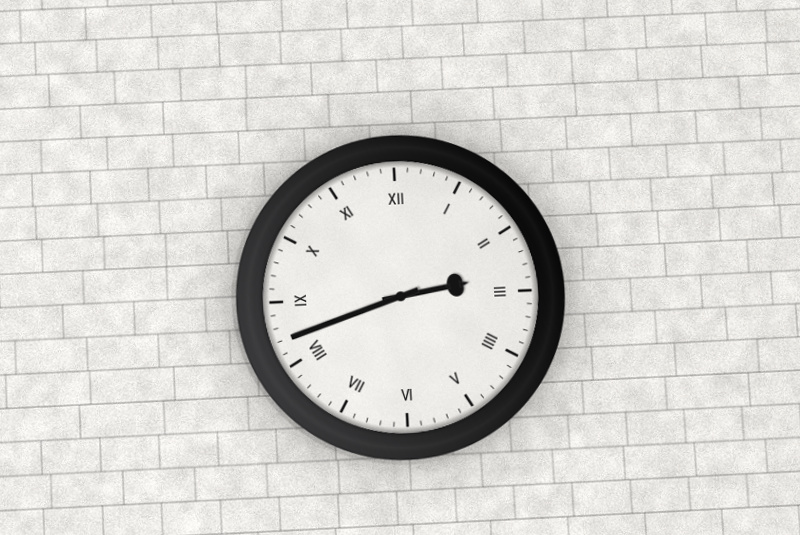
2:42
